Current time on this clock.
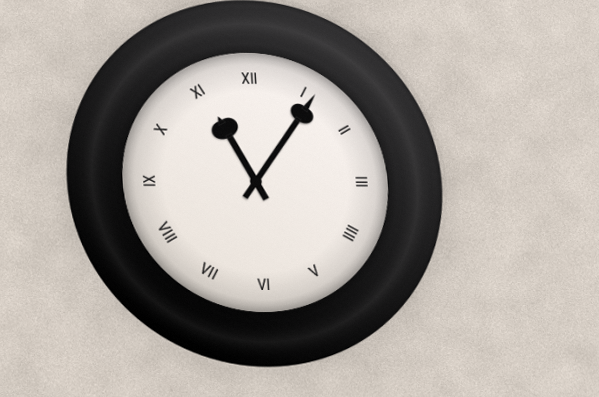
11:06
